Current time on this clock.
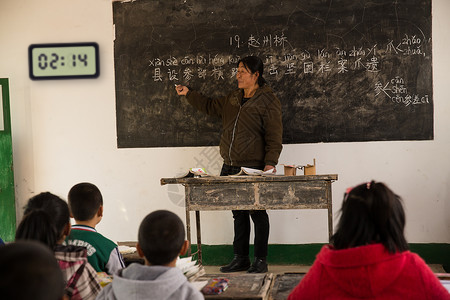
2:14
